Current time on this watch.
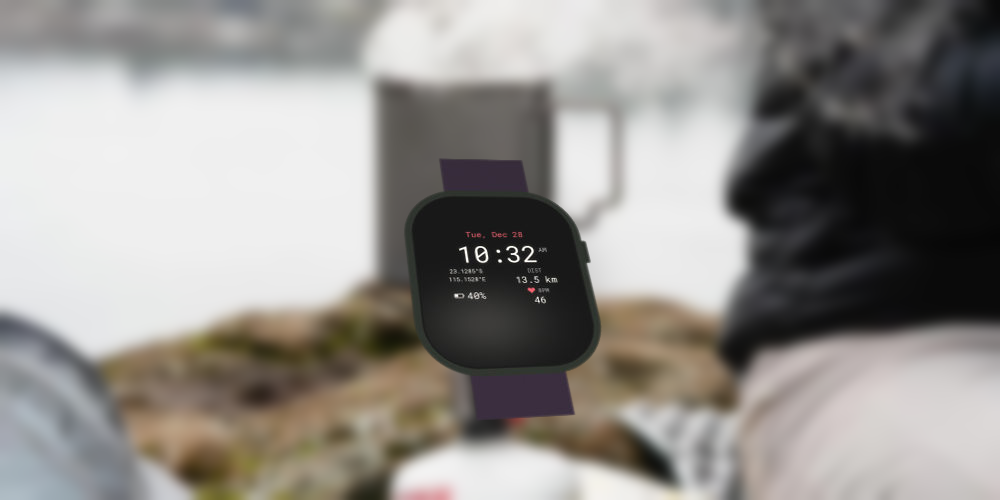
10:32
